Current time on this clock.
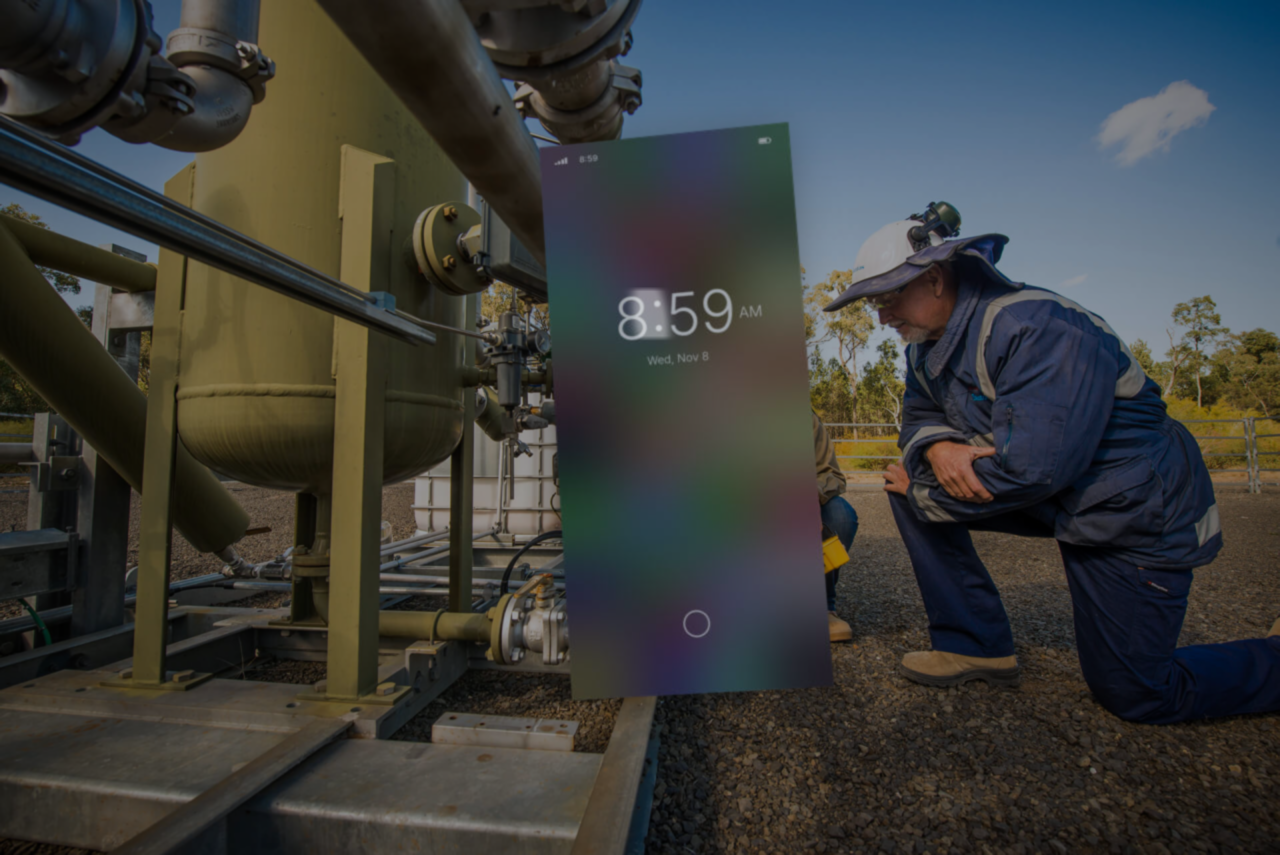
8:59
